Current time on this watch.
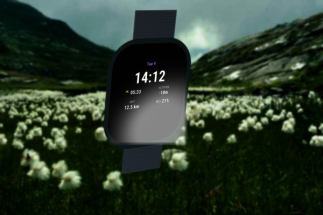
14:12
